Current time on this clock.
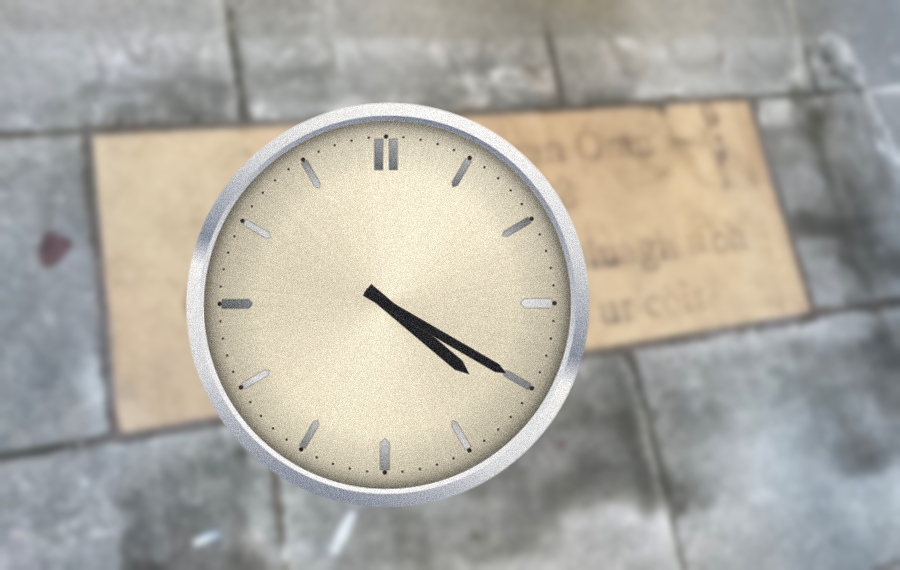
4:20
